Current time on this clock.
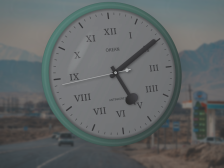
5:09:44
